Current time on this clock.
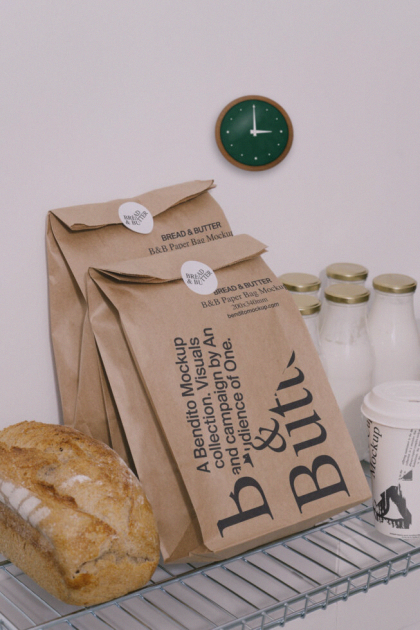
3:00
